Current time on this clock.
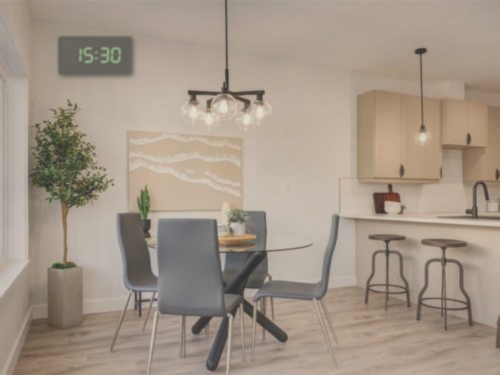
15:30
